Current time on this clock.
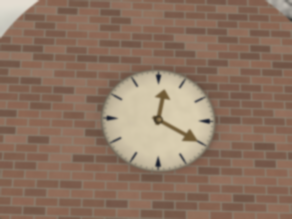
12:20
